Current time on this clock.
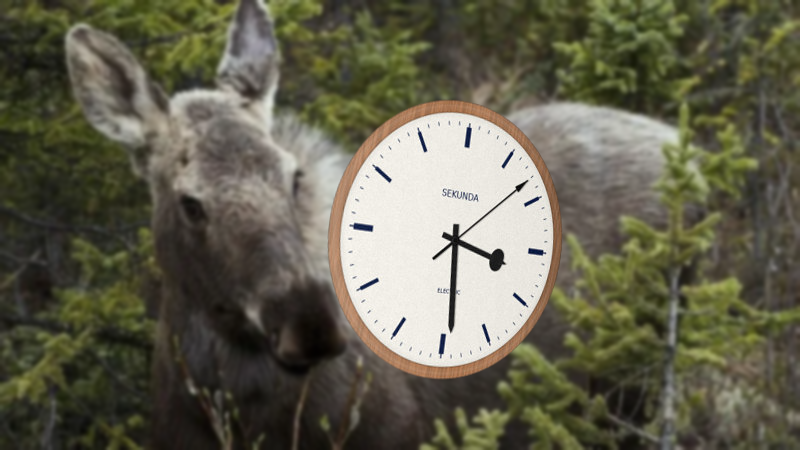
3:29:08
